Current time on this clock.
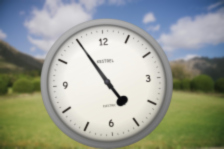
4:55
